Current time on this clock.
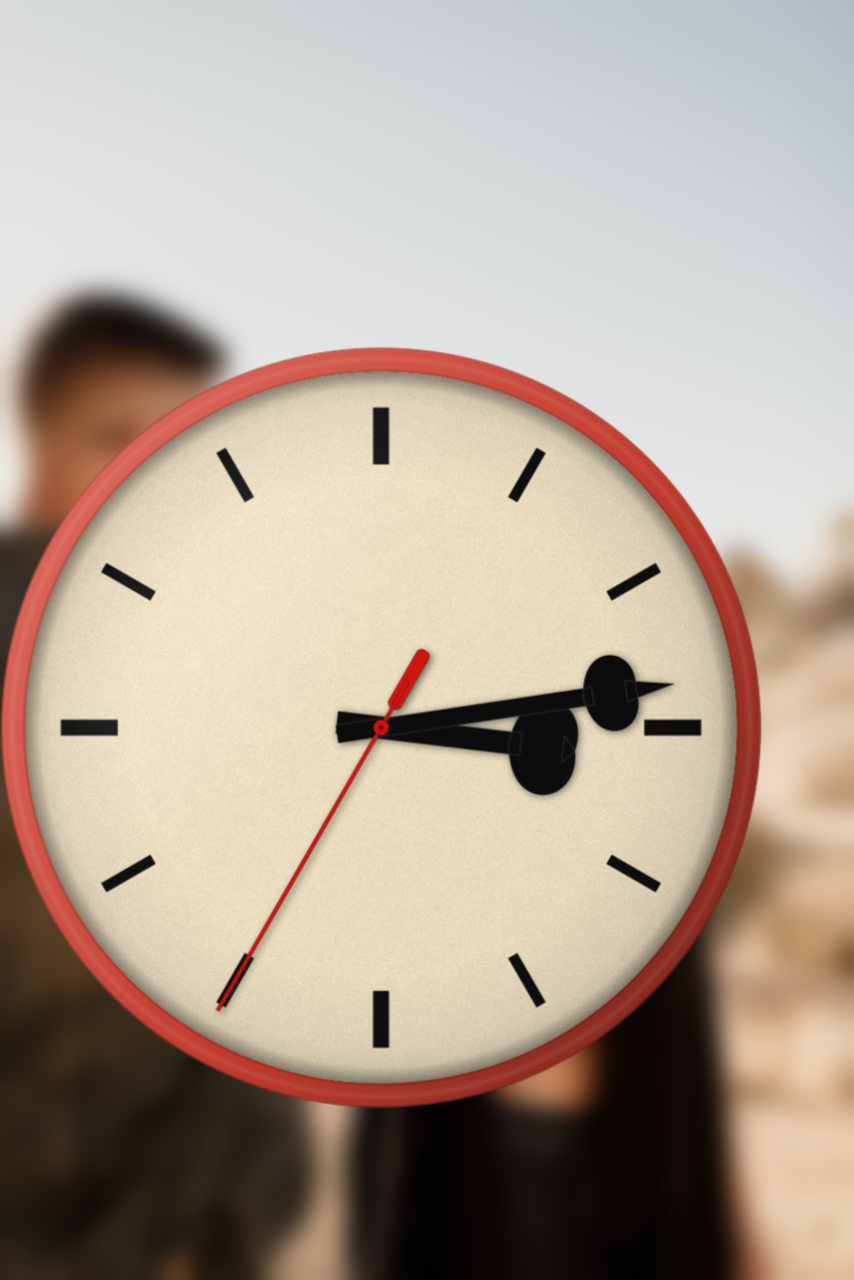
3:13:35
